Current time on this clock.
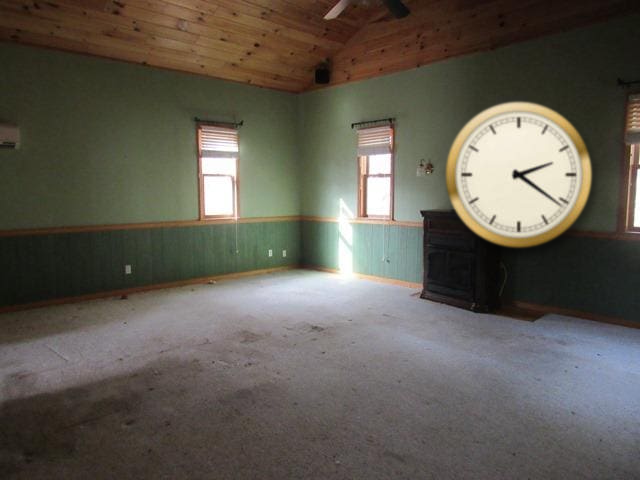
2:21
